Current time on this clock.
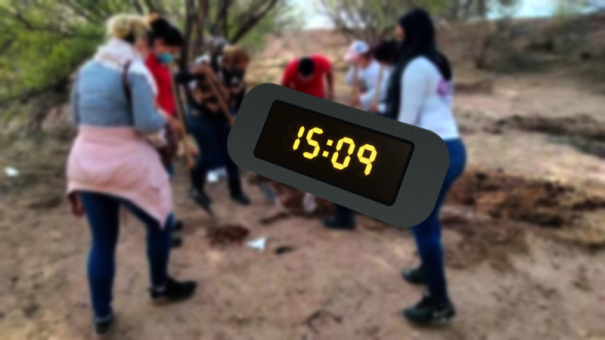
15:09
